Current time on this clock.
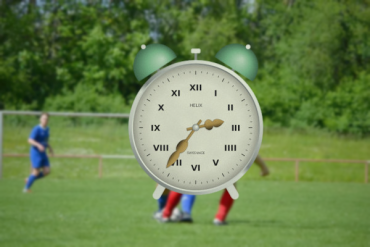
2:36
